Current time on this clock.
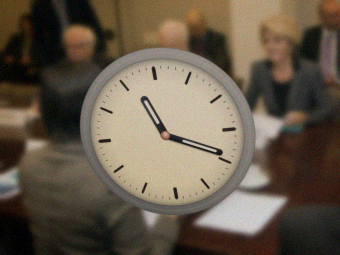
11:19
